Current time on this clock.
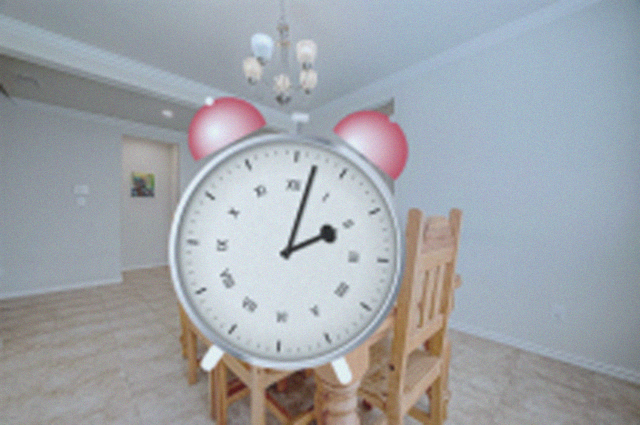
2:02
